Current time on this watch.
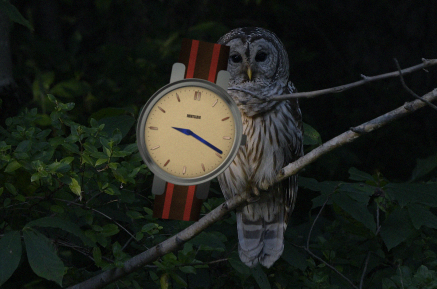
9:19
